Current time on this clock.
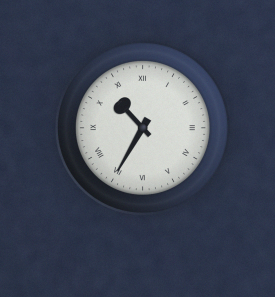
10:35
